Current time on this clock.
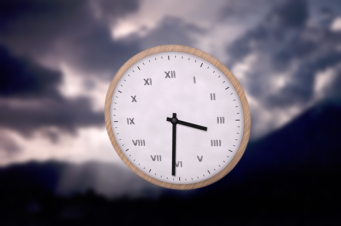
3:31
